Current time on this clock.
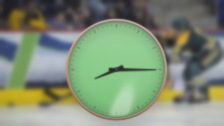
8:15
